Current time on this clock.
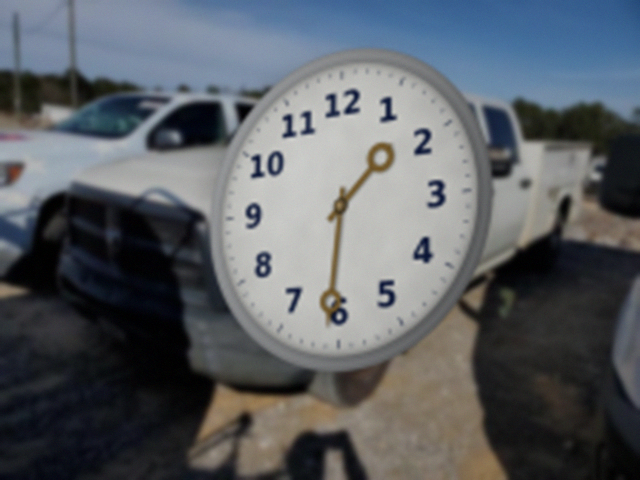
1:31
